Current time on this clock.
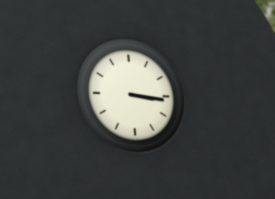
3:16
